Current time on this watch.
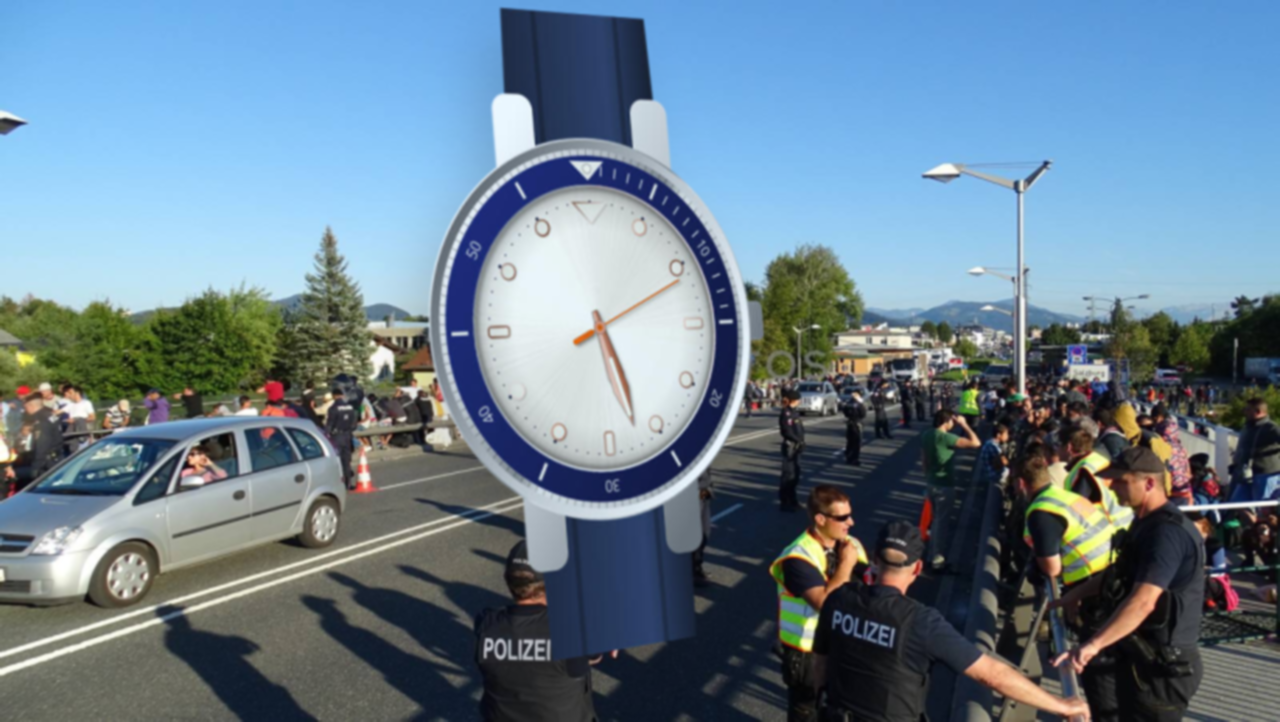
5:27:11
